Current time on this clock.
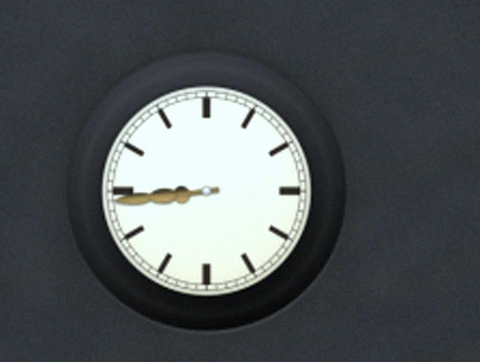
8:44
